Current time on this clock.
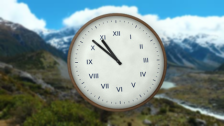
10:52
